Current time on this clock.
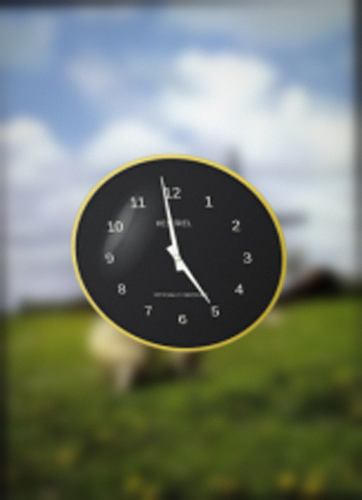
4:59
